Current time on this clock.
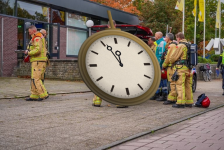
11:56
